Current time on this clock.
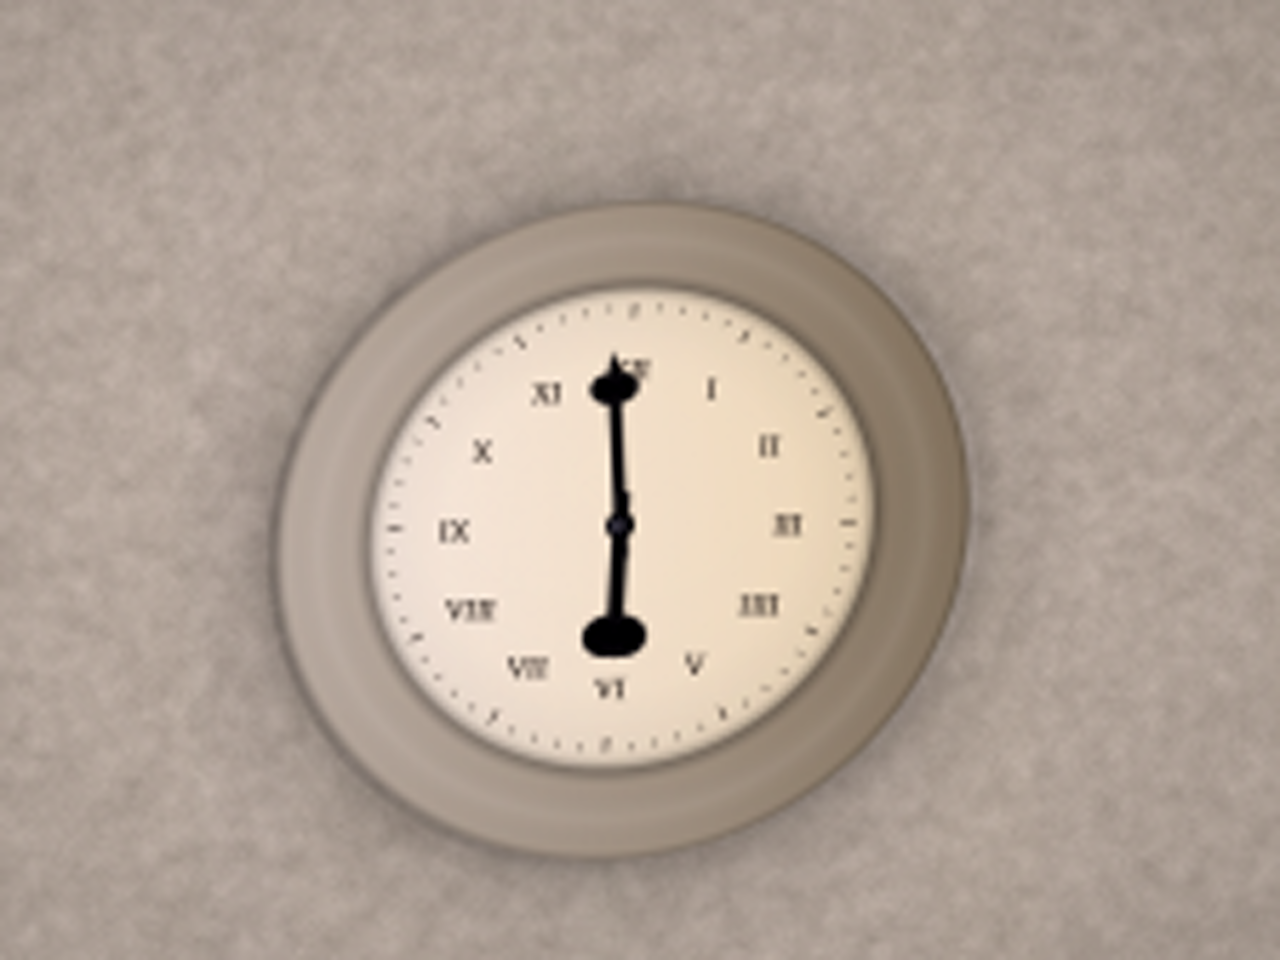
5:59
